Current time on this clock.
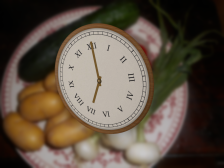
7:00
